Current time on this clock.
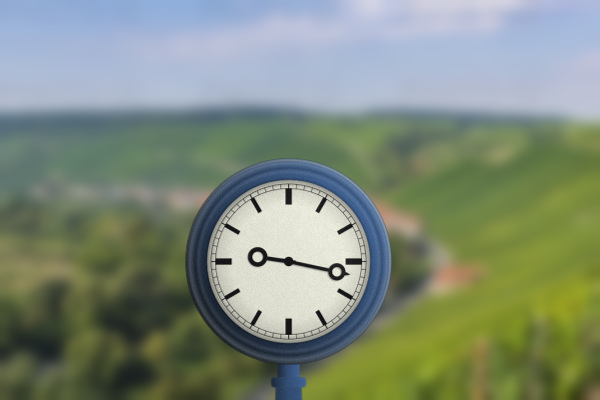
9:17
